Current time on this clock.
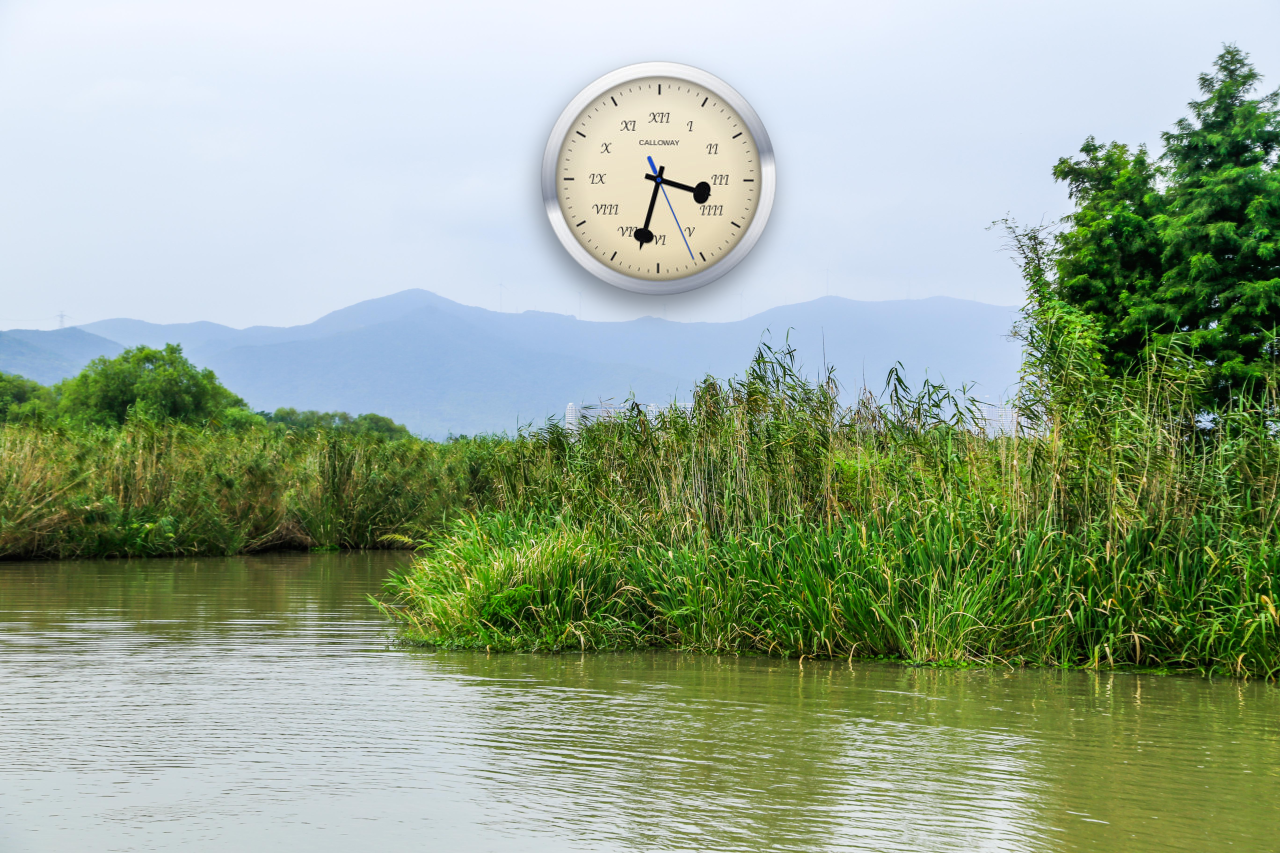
3:32:26
